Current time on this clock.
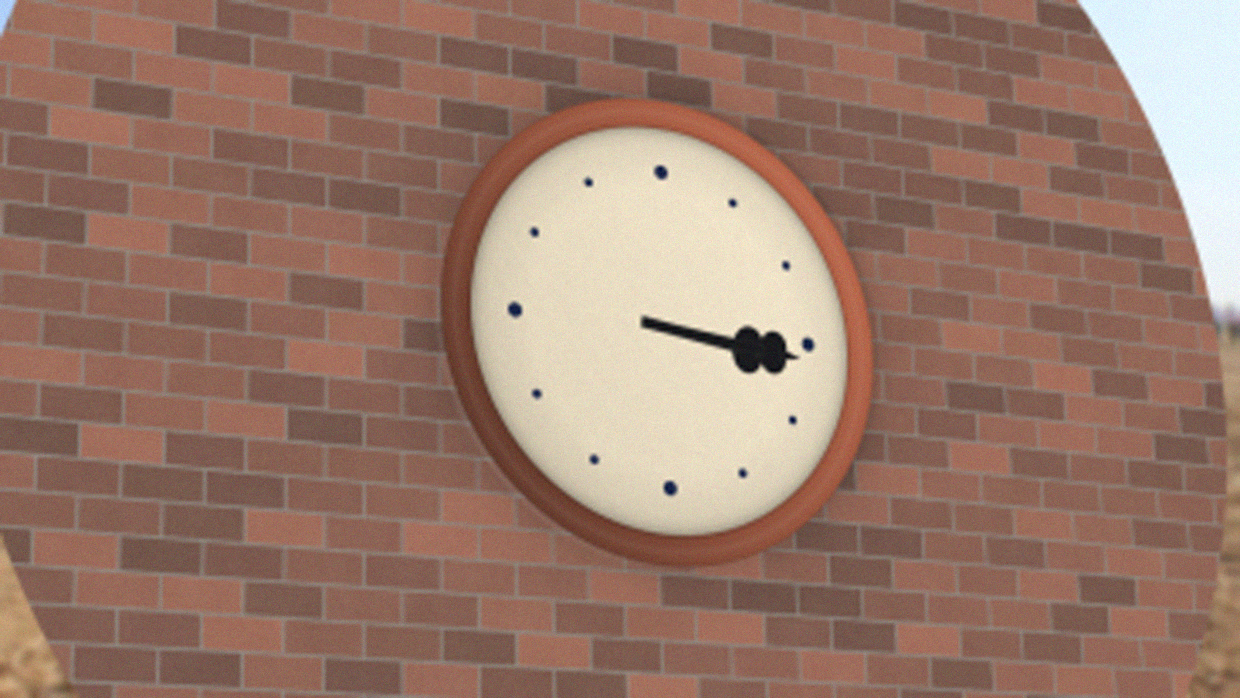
3:16
